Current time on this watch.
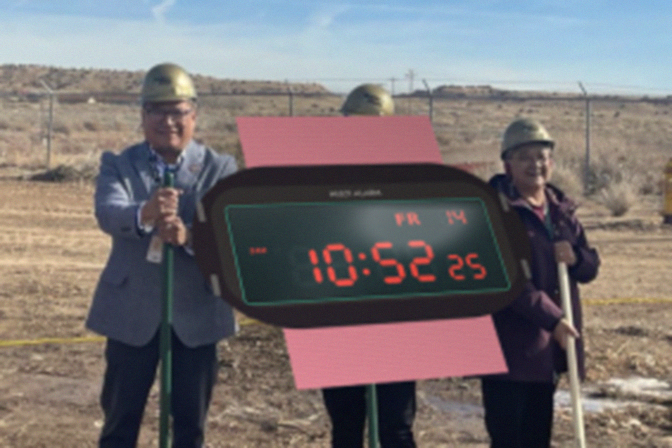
10:52:25
